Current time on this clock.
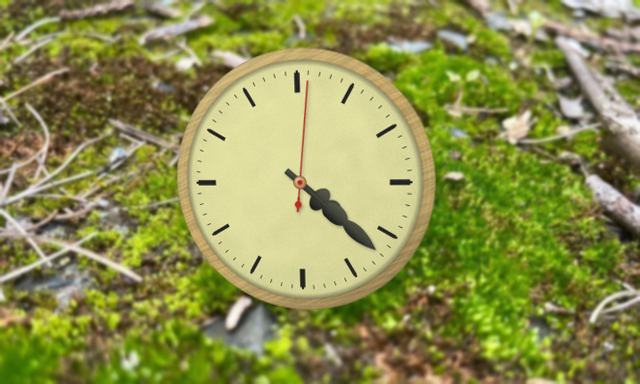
4:22:01
